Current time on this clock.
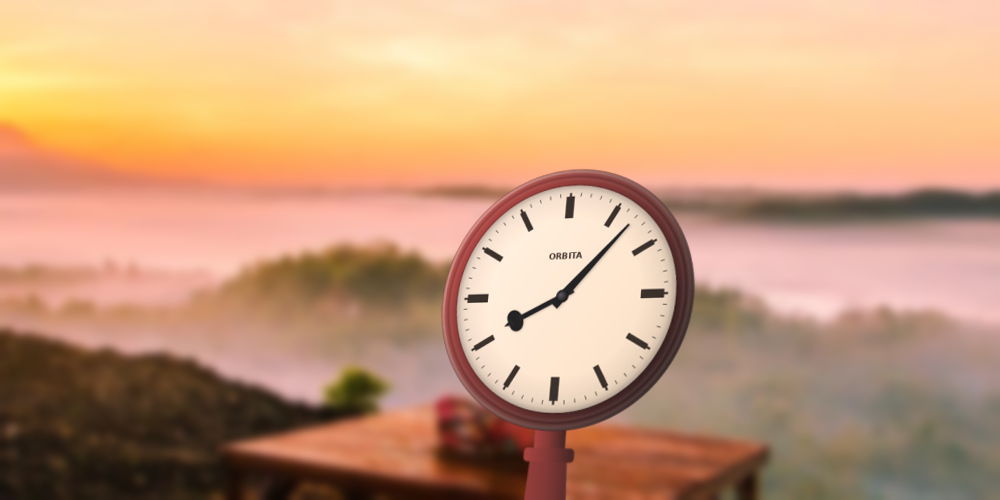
8:07
